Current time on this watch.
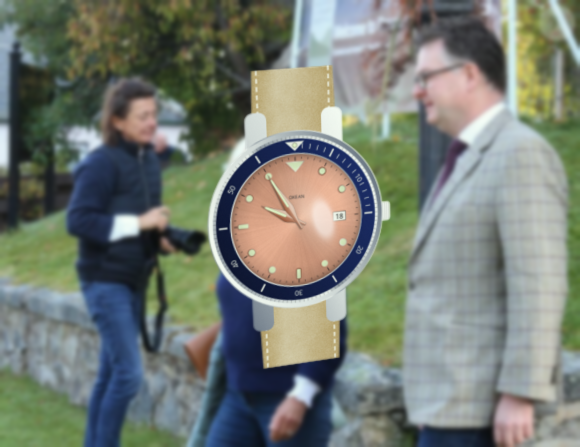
9:55
